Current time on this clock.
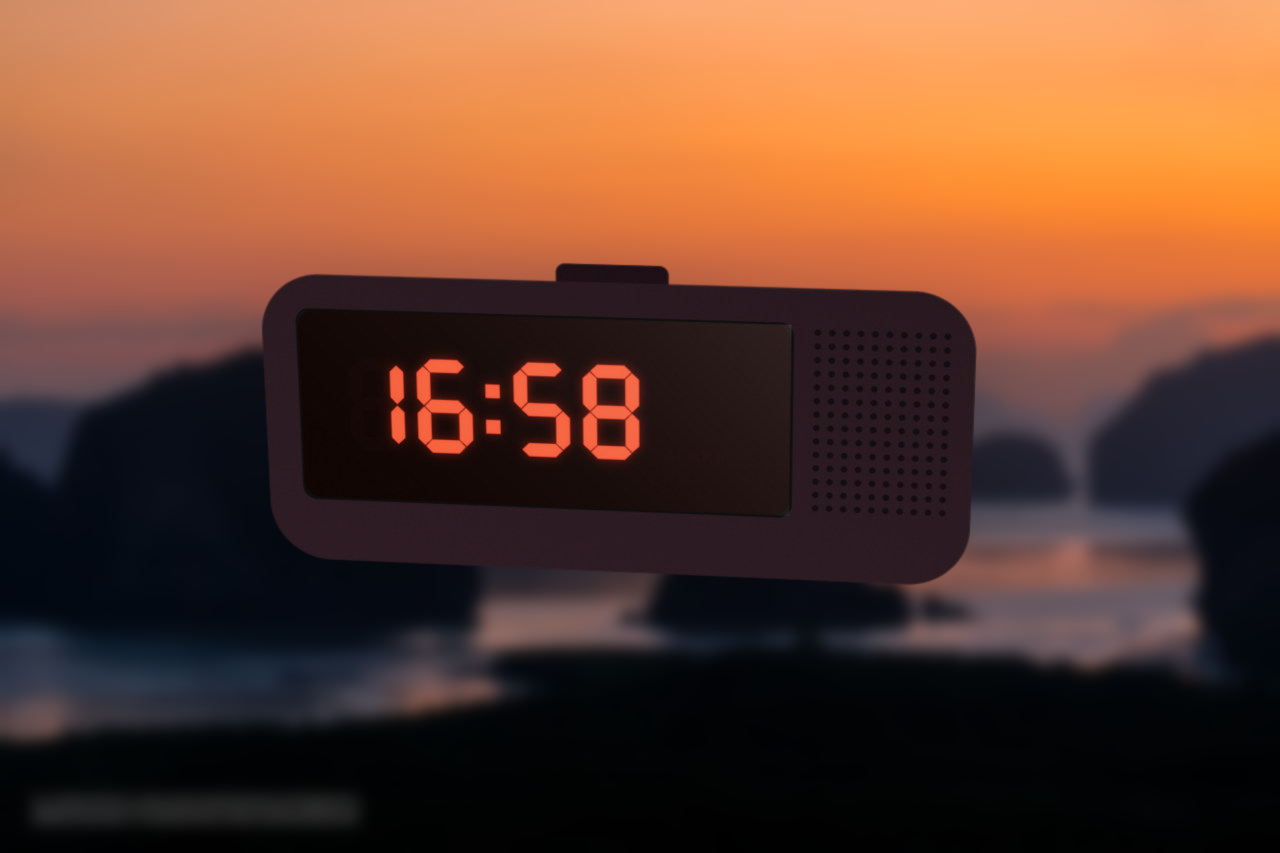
16:58
